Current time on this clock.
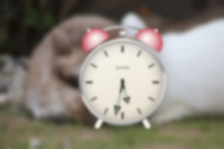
5:32
